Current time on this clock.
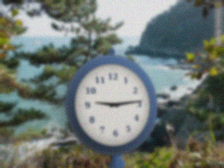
9:14
